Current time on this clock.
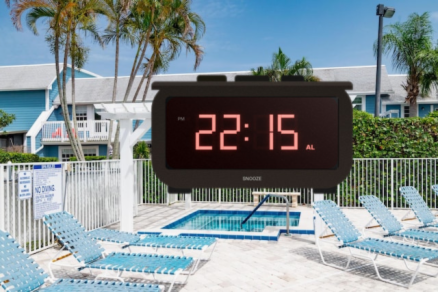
22:15
